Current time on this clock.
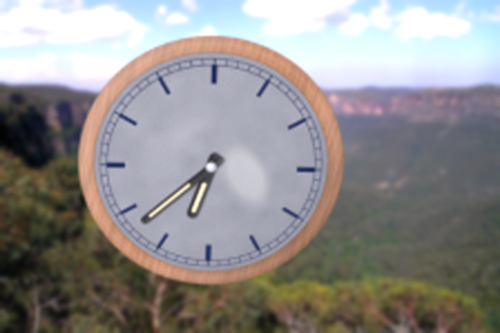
6:38
